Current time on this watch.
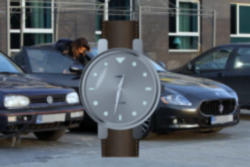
12:32
